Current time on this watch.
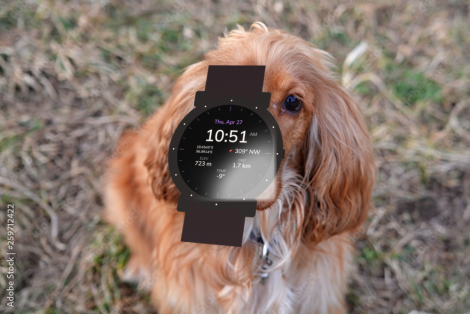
10:51
